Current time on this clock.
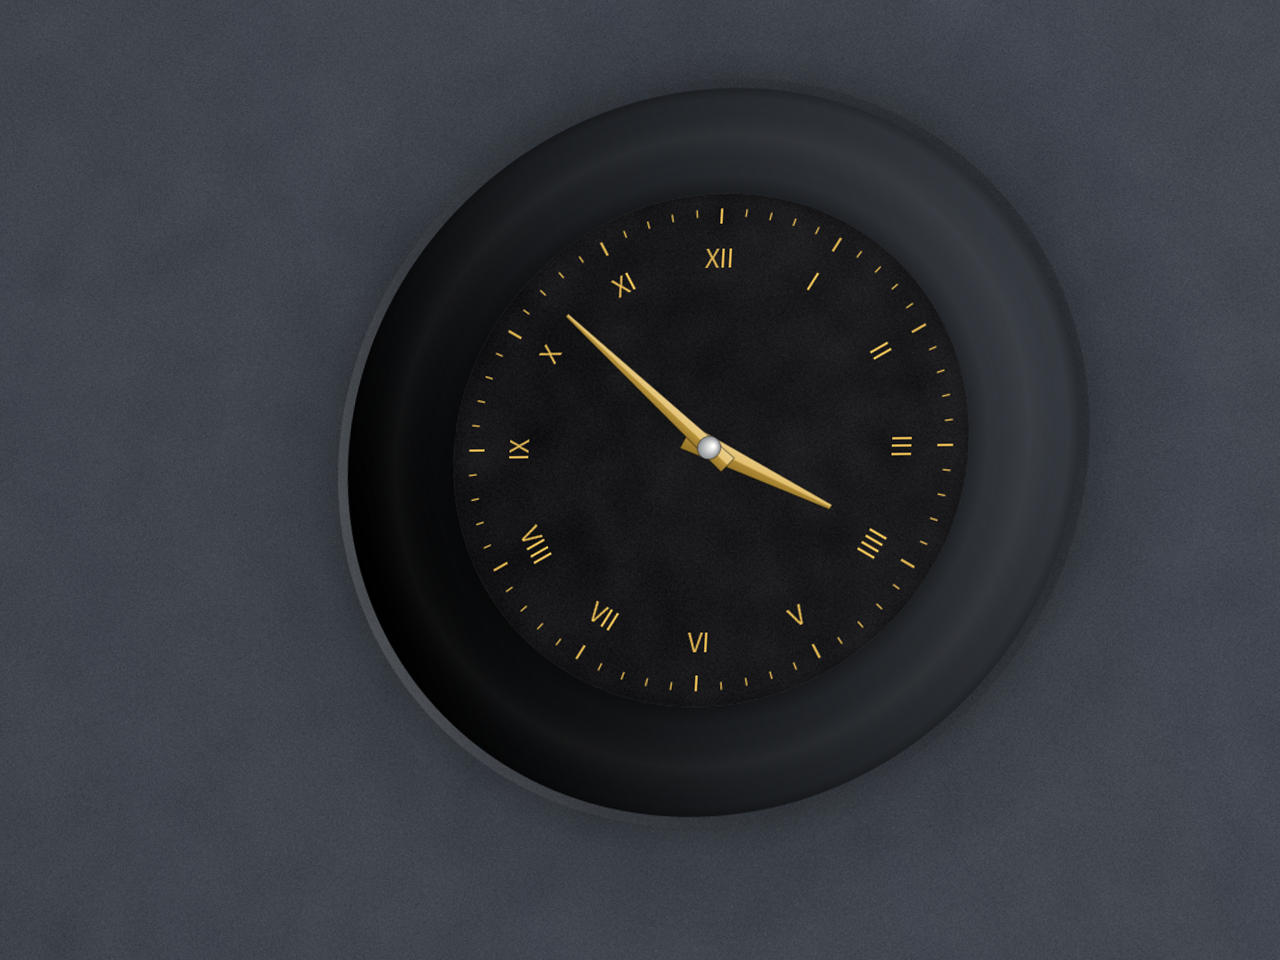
3:52
